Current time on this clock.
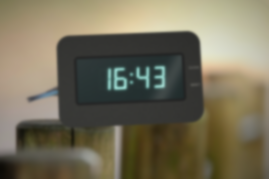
16:43
